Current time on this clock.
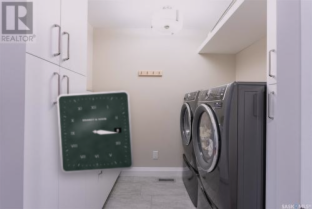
3:16
